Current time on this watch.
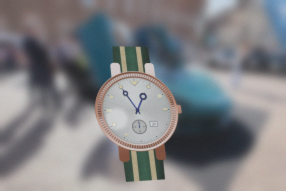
12:55
